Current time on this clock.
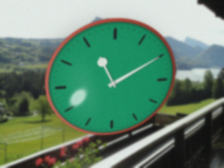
11:10
